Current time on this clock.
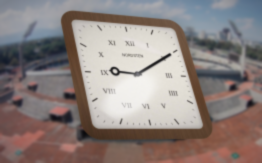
9:10
